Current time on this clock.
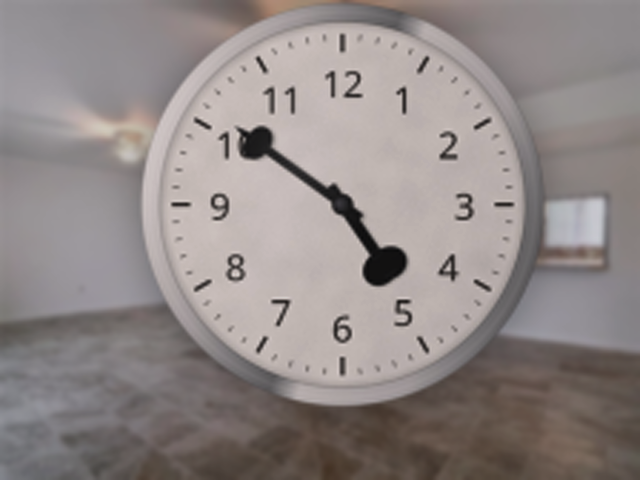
4:51
